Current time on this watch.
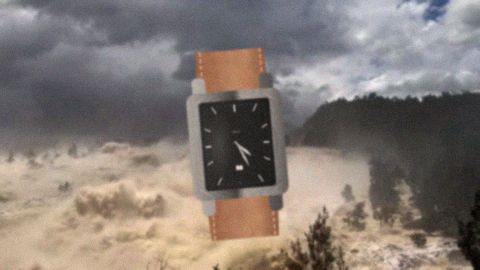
4:26
